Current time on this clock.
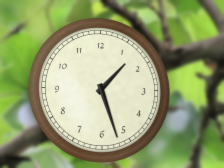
1:27
